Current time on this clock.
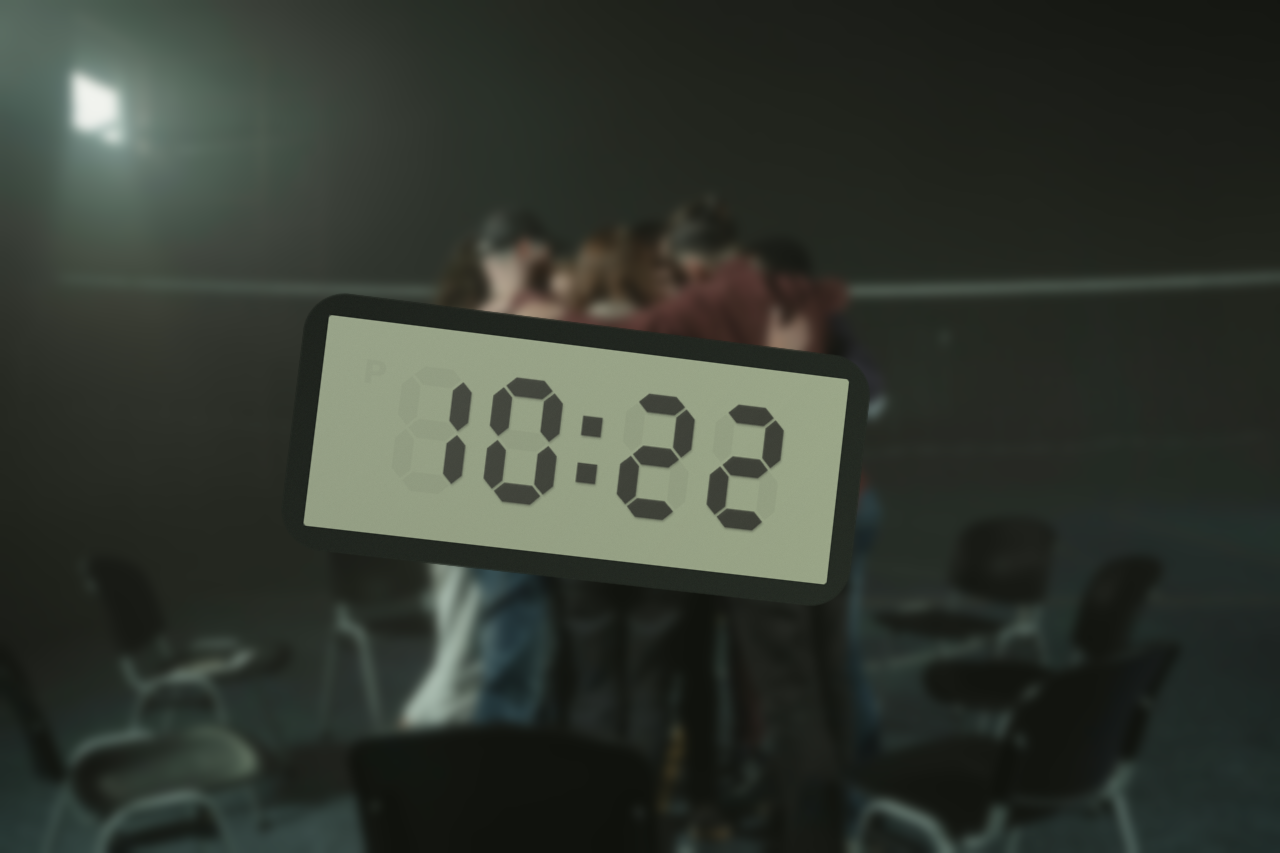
10:22
